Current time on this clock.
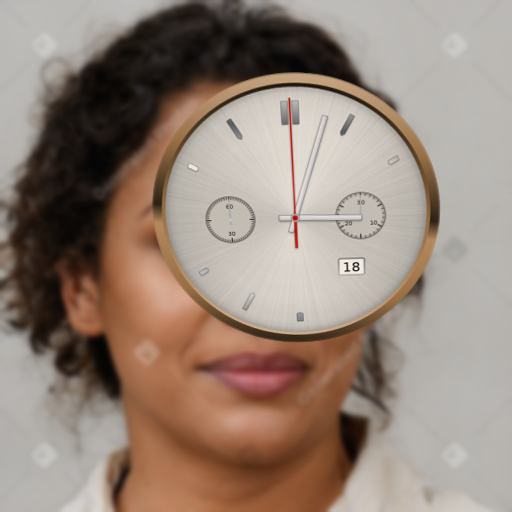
3:03
